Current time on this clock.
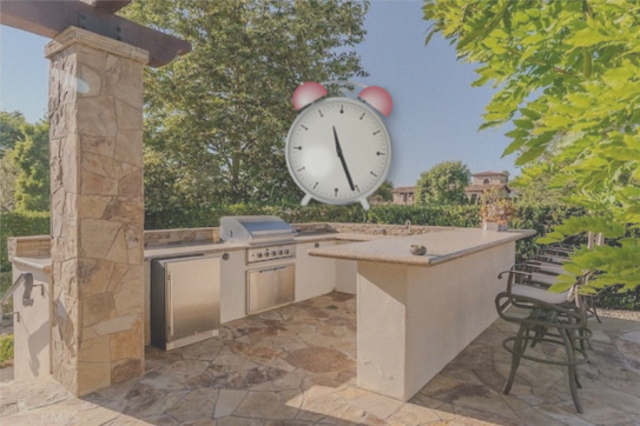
11:26
